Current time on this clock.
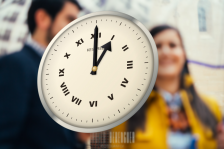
1:00
